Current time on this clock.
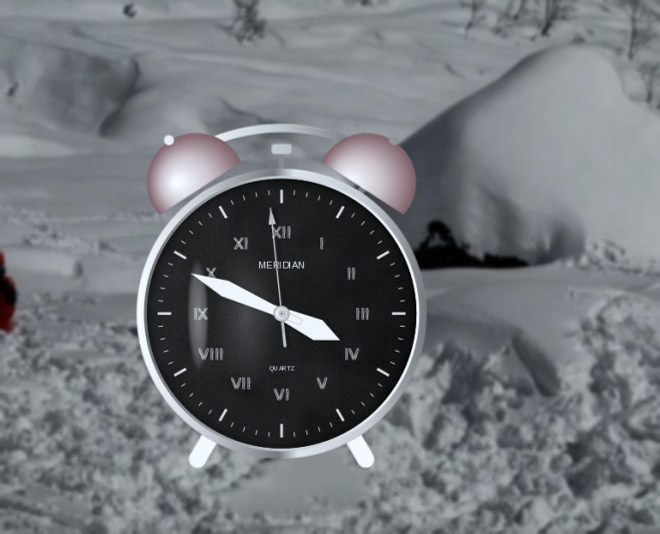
3:48:59
